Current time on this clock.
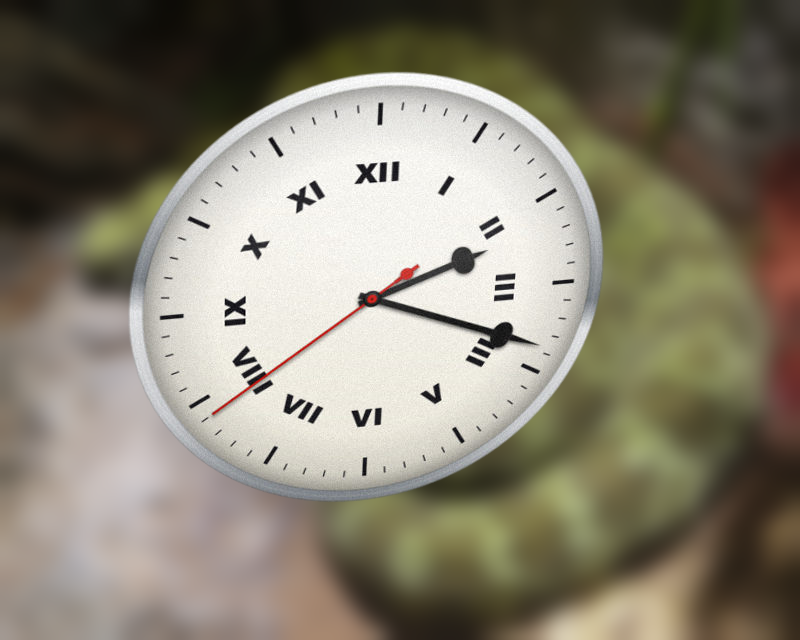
2:18:39
